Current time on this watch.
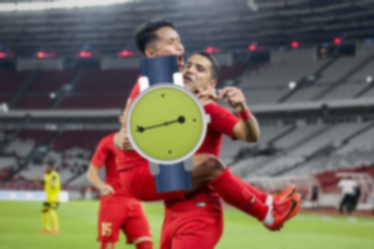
2:44
